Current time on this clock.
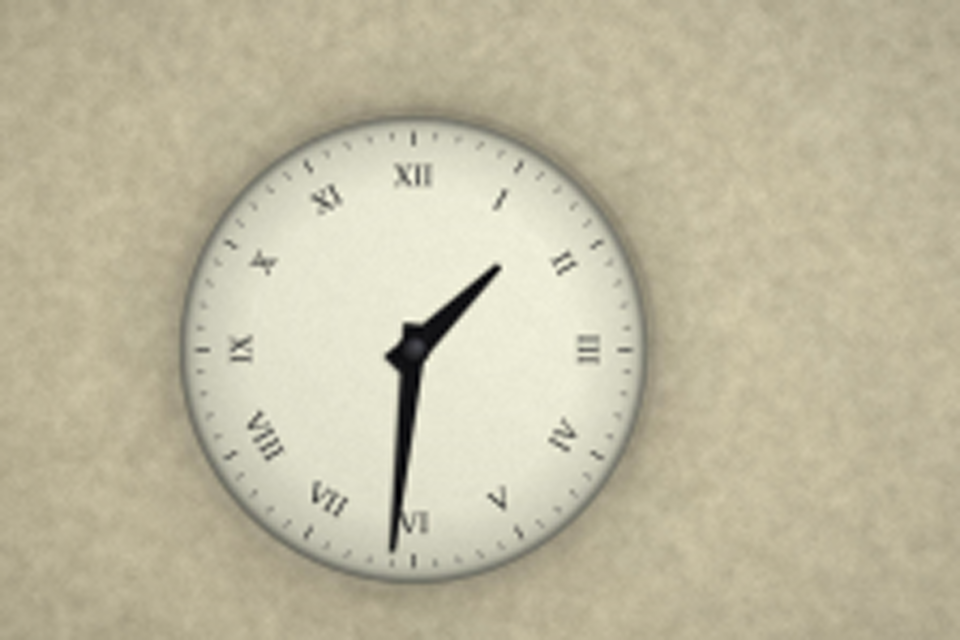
1:31
